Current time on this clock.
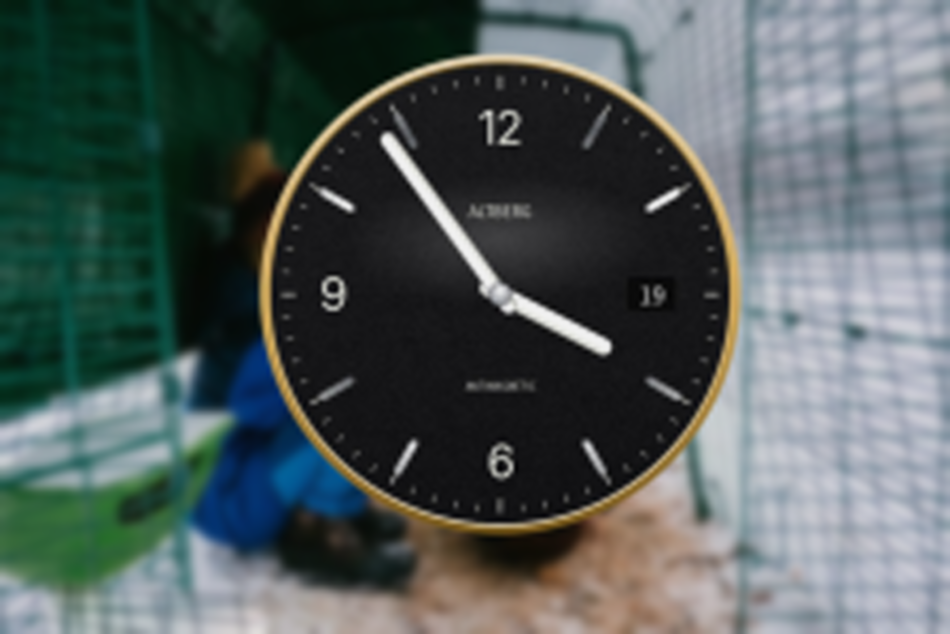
3:54
